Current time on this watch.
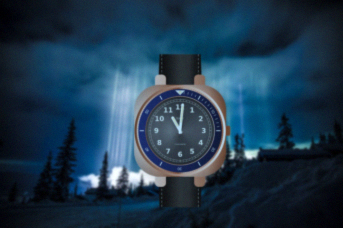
11:01
